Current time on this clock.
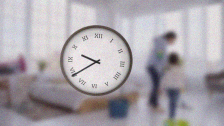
9:39
